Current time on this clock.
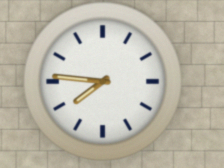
7:46
